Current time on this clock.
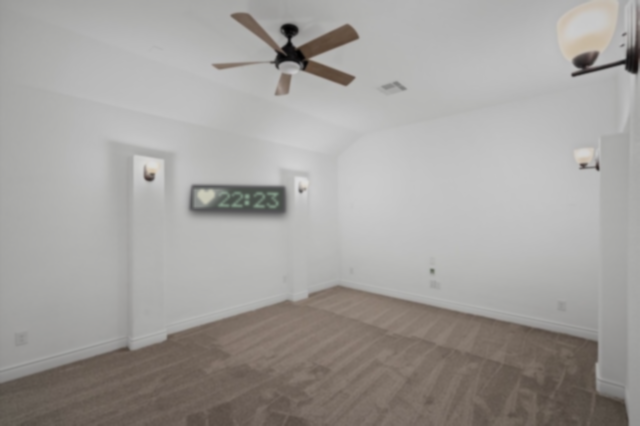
22:23
